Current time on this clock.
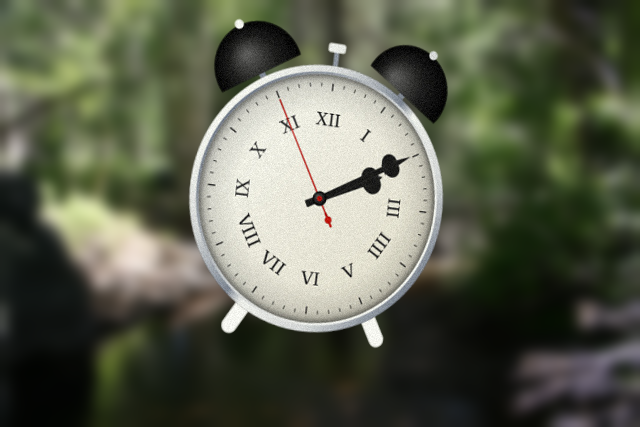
2:09:55
